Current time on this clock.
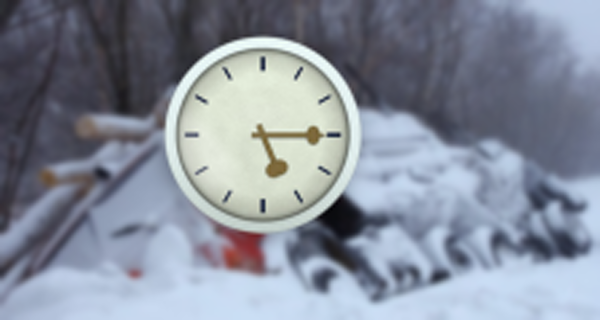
5:15
